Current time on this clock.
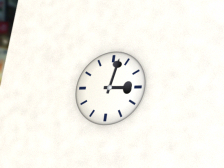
3:02
